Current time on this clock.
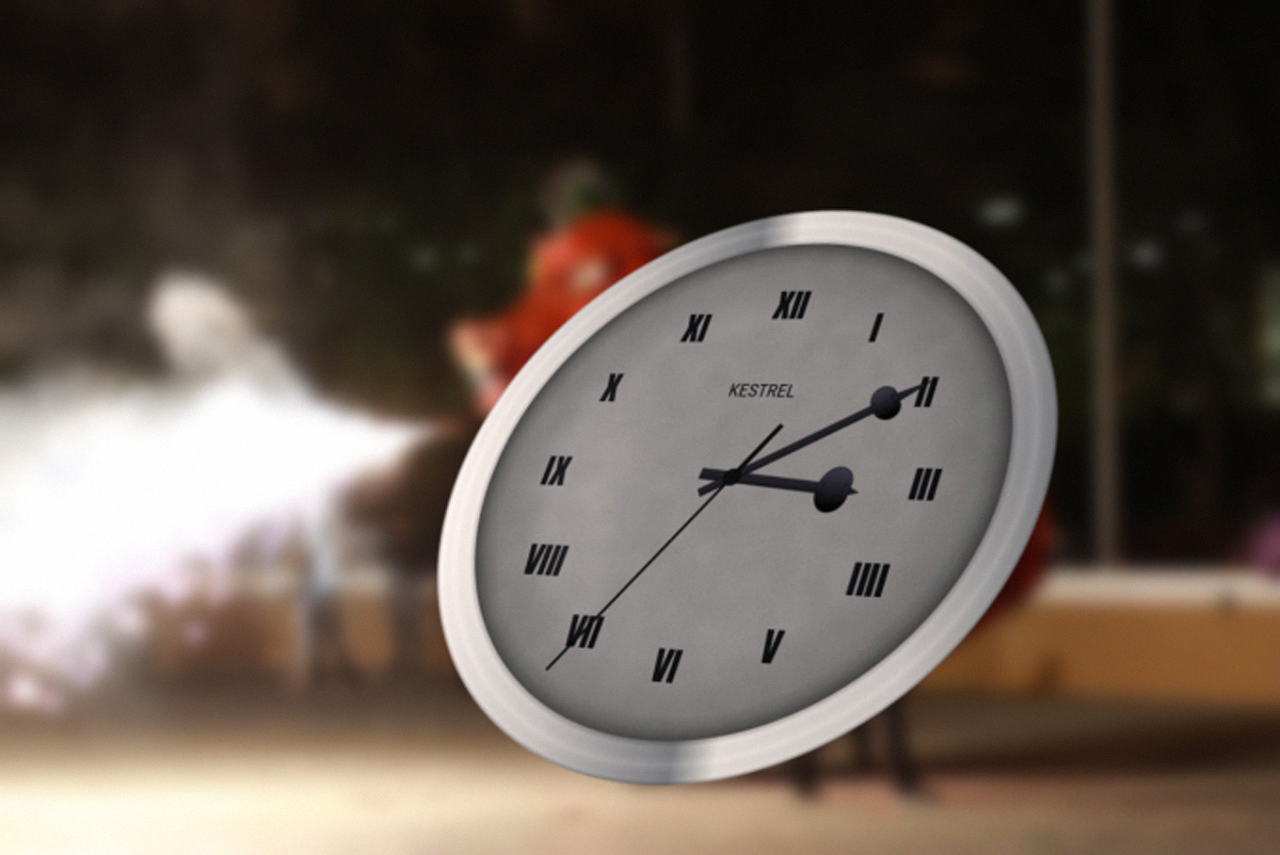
3:09:35
